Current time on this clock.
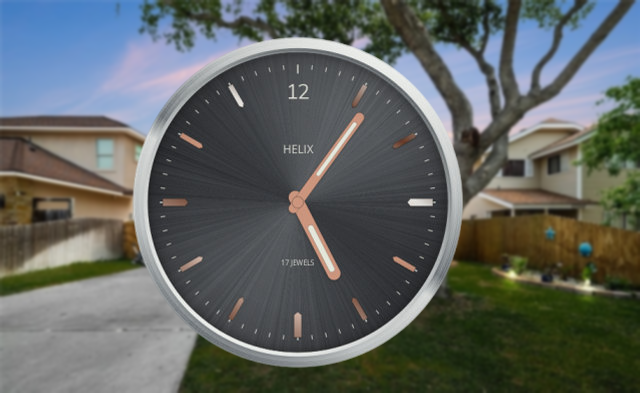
5:06
